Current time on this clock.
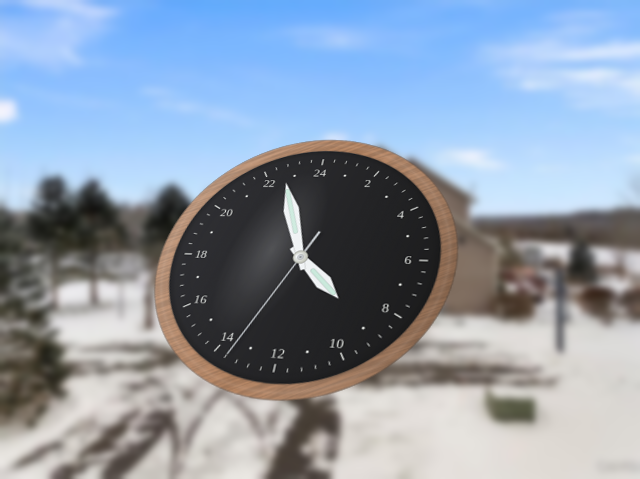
8:56:34
